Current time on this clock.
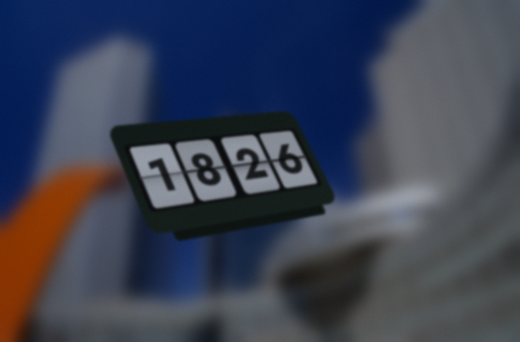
18:26
